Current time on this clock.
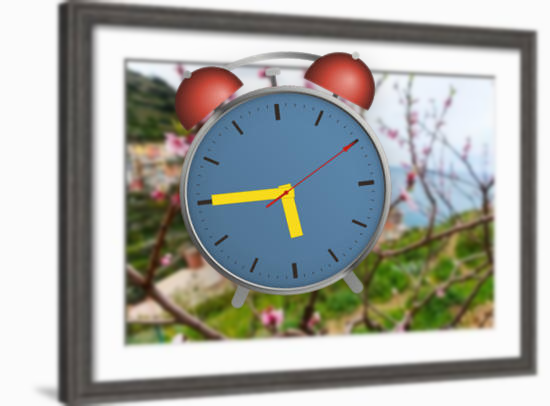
5:45:10
